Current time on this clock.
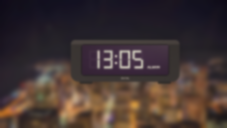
13:05
